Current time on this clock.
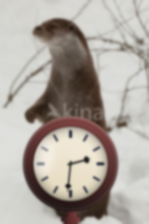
2:31
